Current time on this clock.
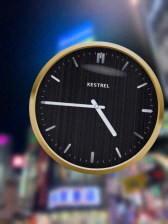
4:45
